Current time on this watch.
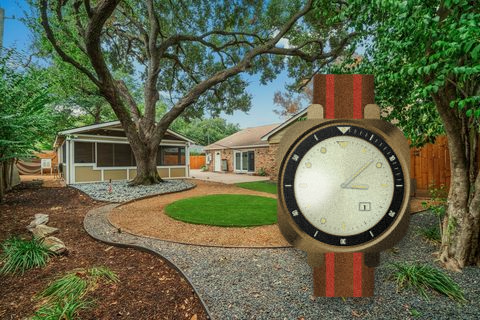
3:08
